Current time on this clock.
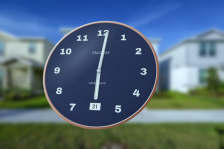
6:01
